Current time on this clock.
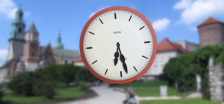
6:28
